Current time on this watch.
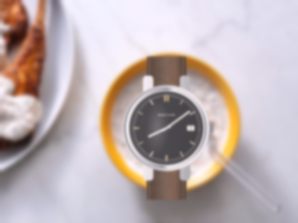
8:09
